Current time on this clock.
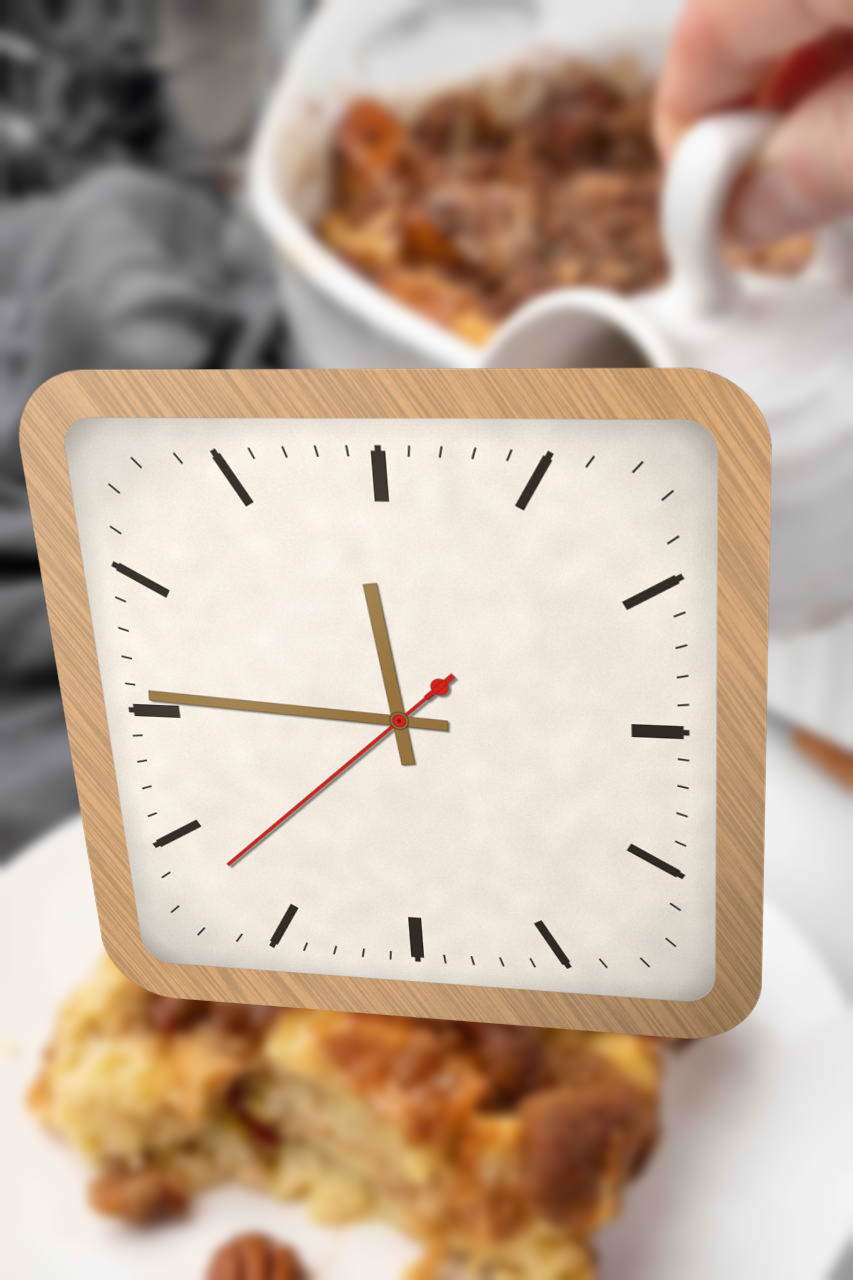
11:45:38
